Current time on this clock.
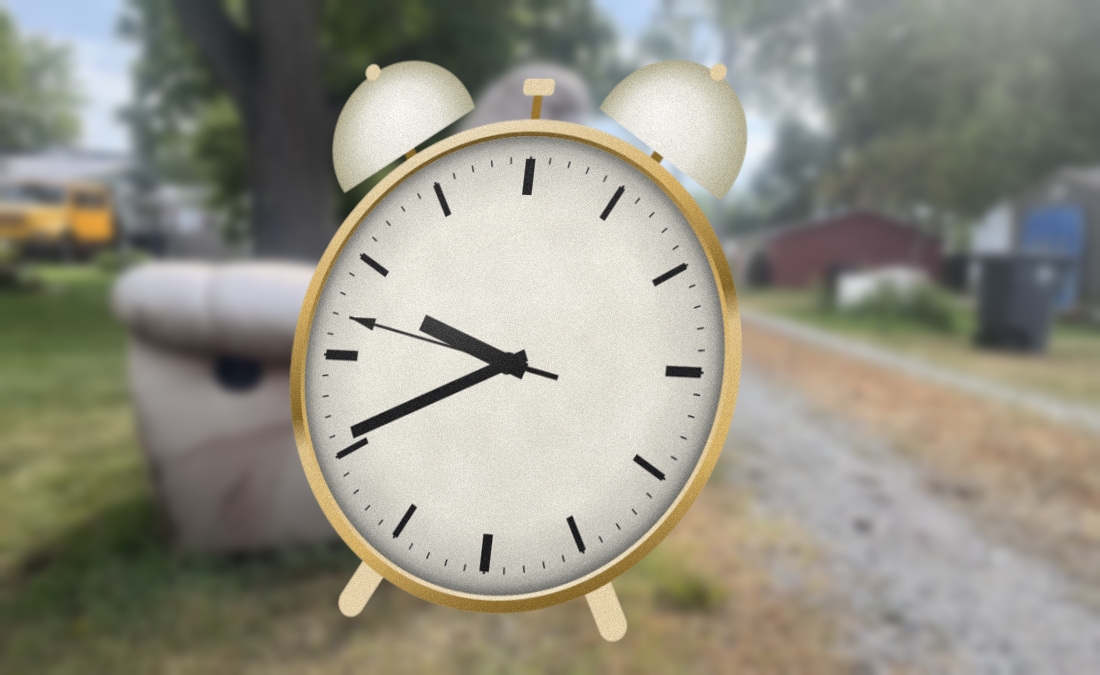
9:40:47
